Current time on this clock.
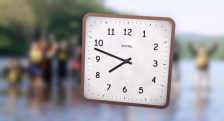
7:48
